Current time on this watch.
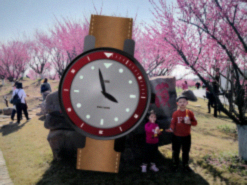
3:57
